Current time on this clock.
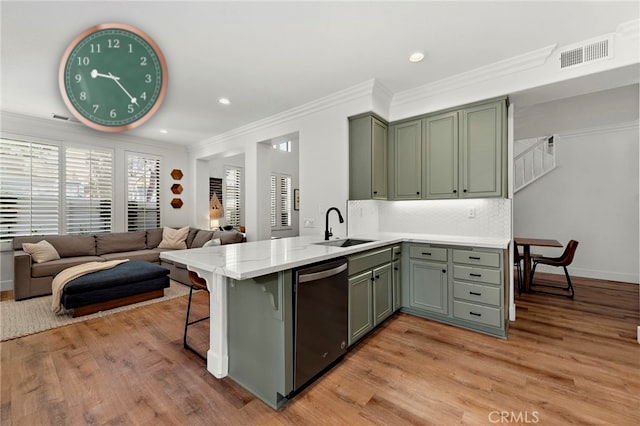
9:23
